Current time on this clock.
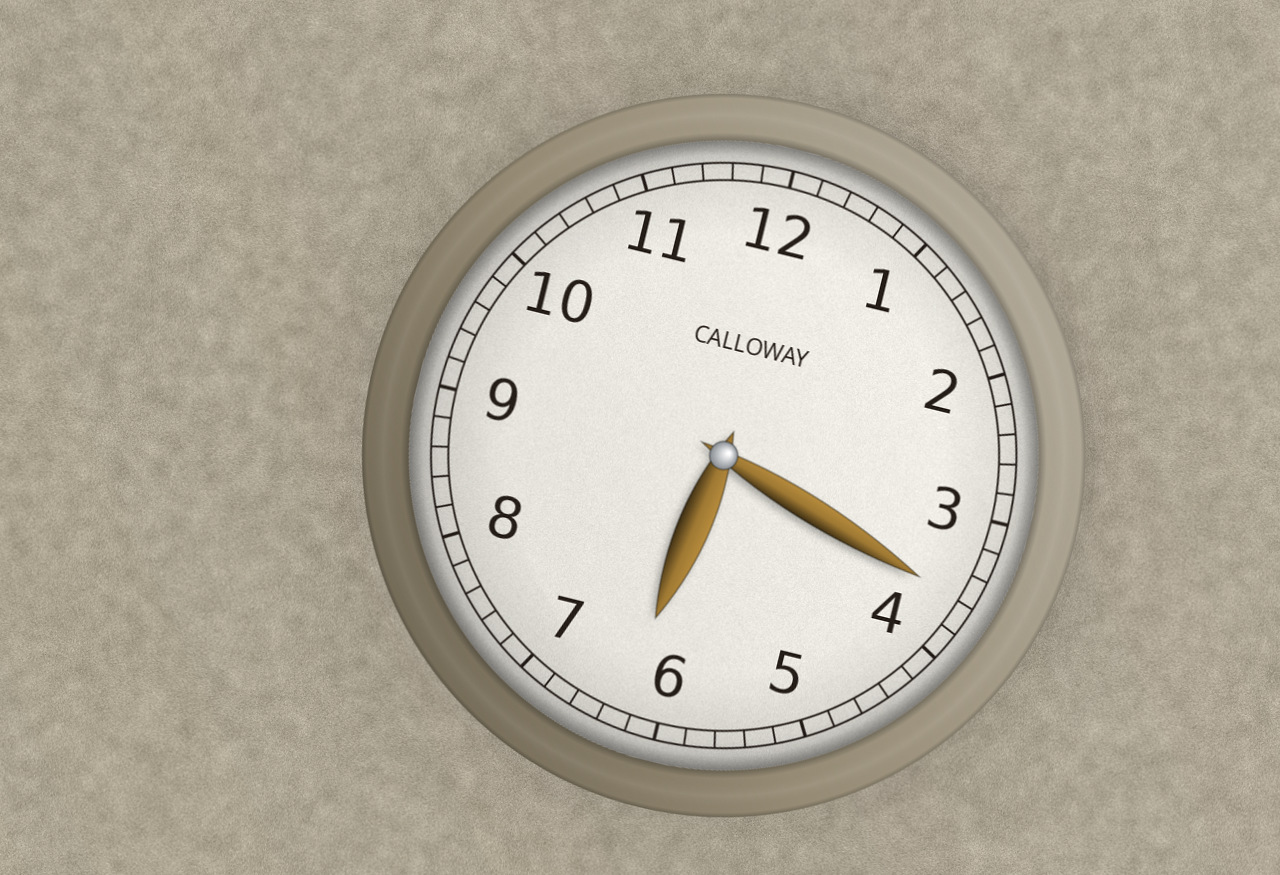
6:18
